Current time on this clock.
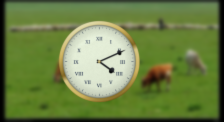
4:11
